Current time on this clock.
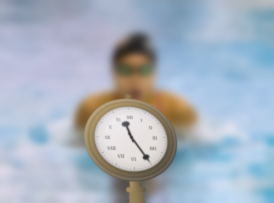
11:25
